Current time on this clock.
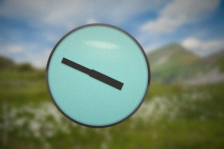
3:49
